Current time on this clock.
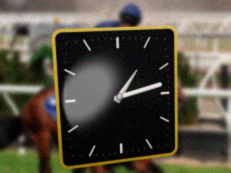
1:13
